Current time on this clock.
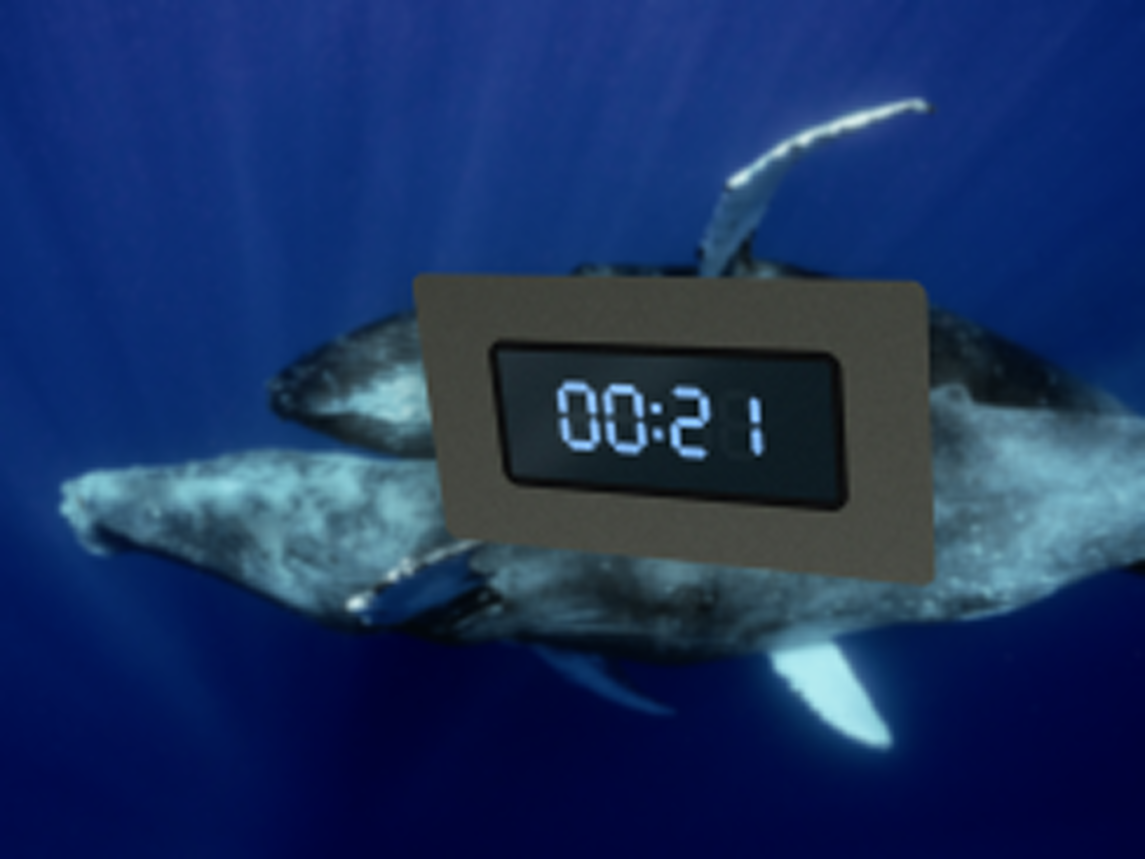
0:21
